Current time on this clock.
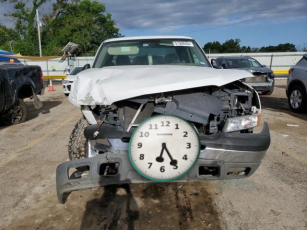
6:25
